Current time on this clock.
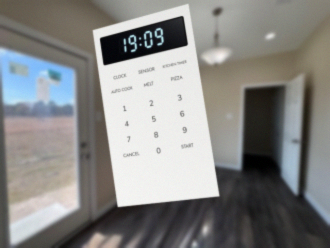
19:09
